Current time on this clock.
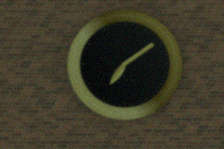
7:09
